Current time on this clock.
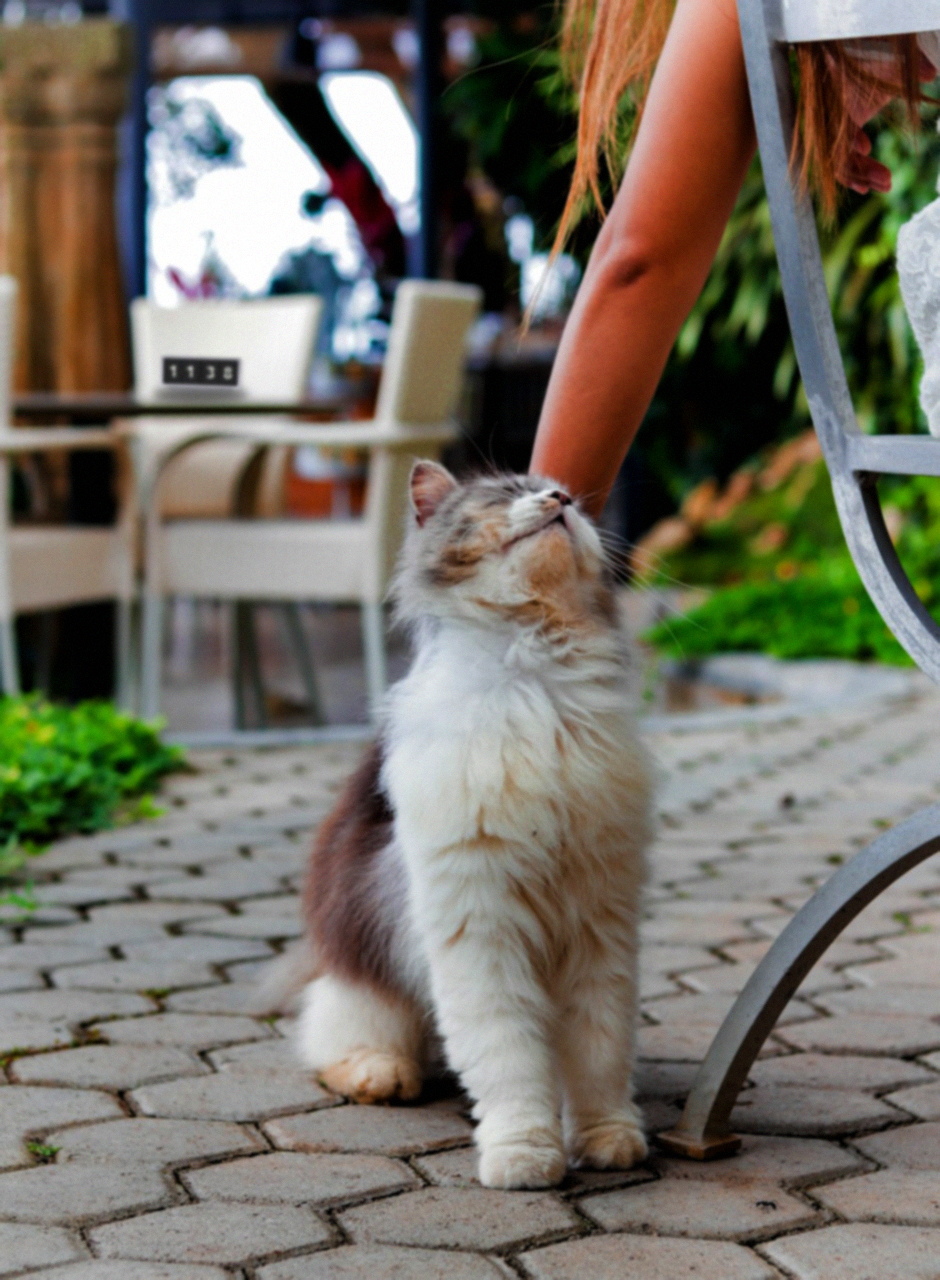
11:38
